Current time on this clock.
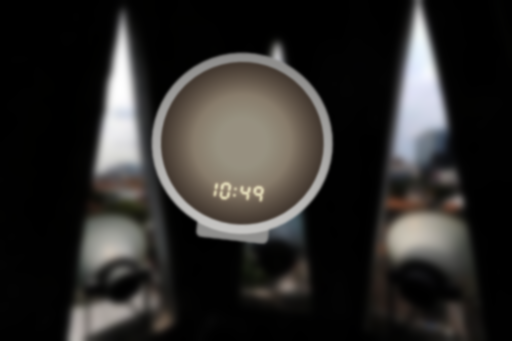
10:49
